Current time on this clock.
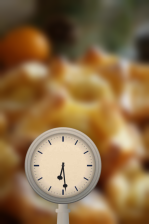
6:29
